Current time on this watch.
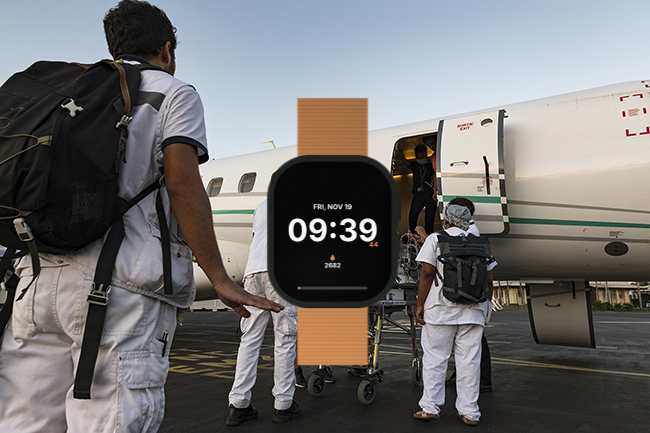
9:39
